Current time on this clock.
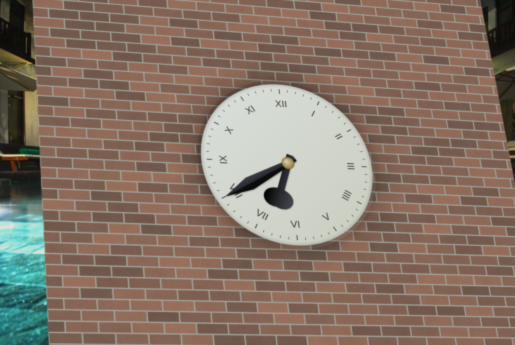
6:40
